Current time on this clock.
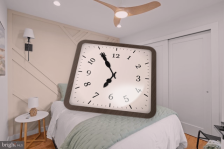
6:55
